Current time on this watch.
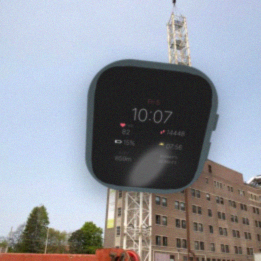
10:07
